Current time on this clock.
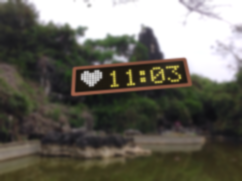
11:03
